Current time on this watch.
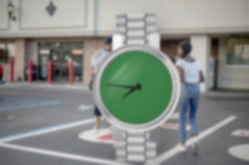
7:46
